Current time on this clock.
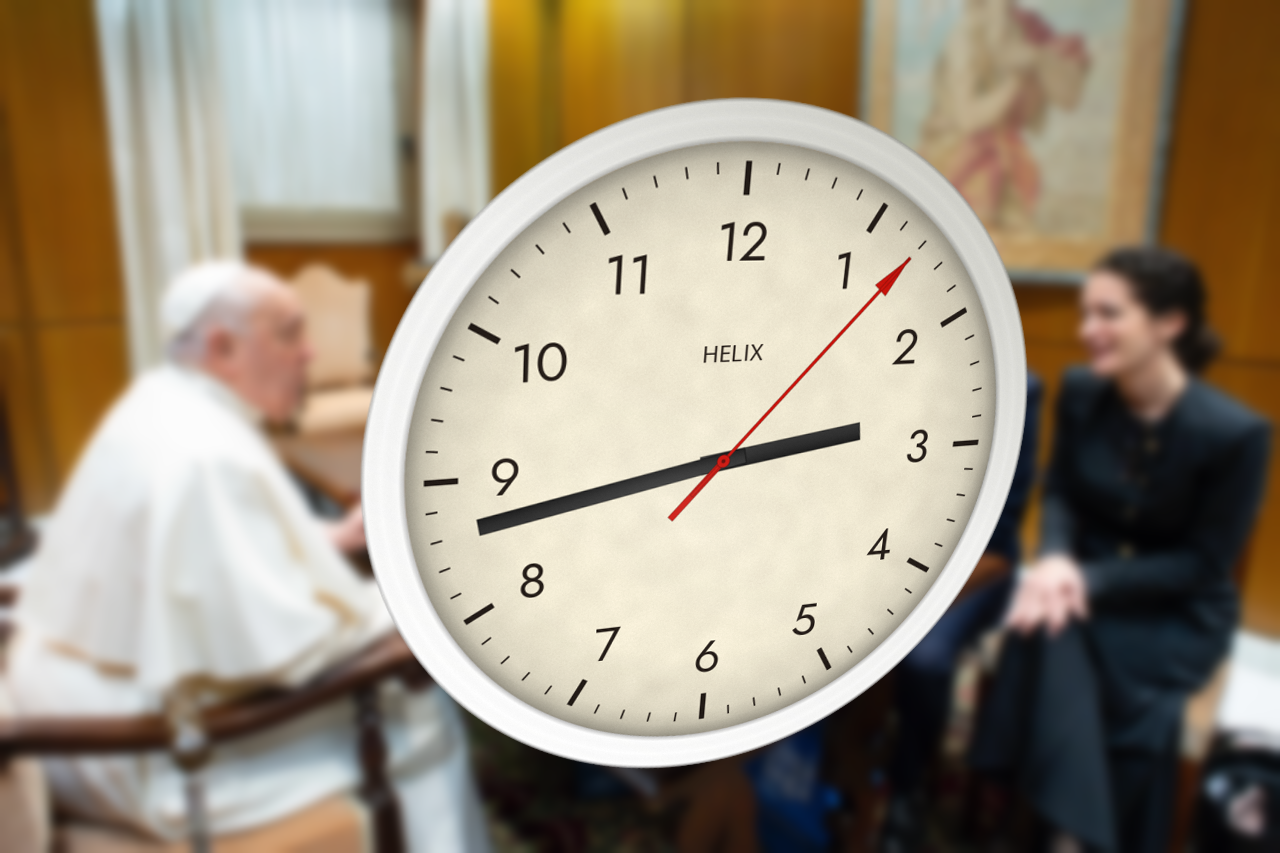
2:43:07
